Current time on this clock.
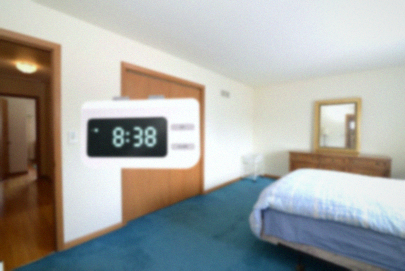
8:38
